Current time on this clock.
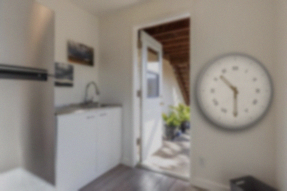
10:30
